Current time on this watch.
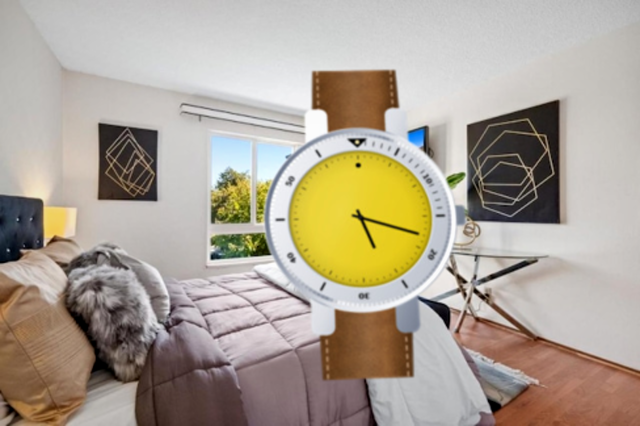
5:18
